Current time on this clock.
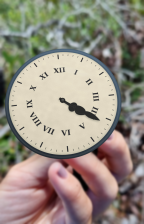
4:21
